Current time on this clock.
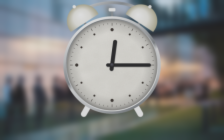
12:15
